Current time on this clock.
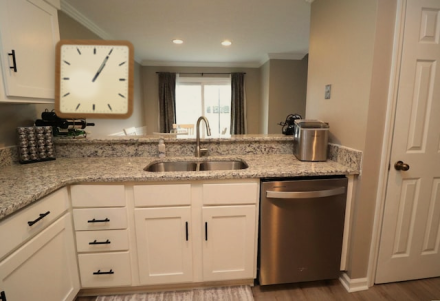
1:05
